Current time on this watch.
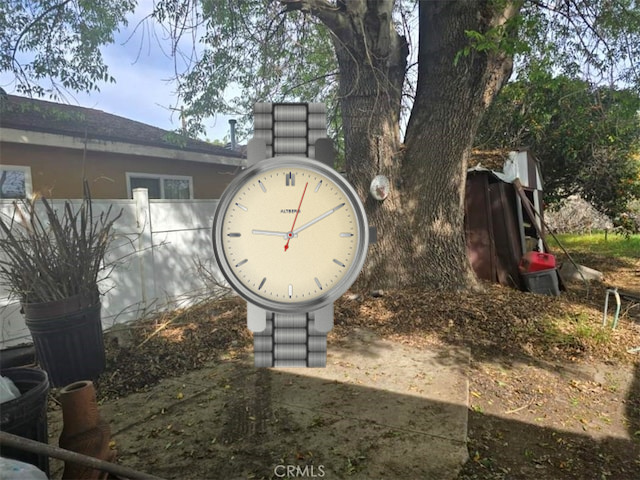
9:10:03
